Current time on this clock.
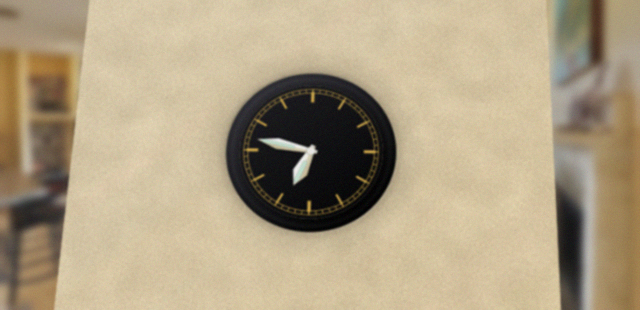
6:47
